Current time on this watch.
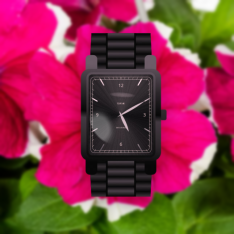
5:10
